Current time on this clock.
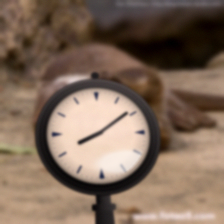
8:09
